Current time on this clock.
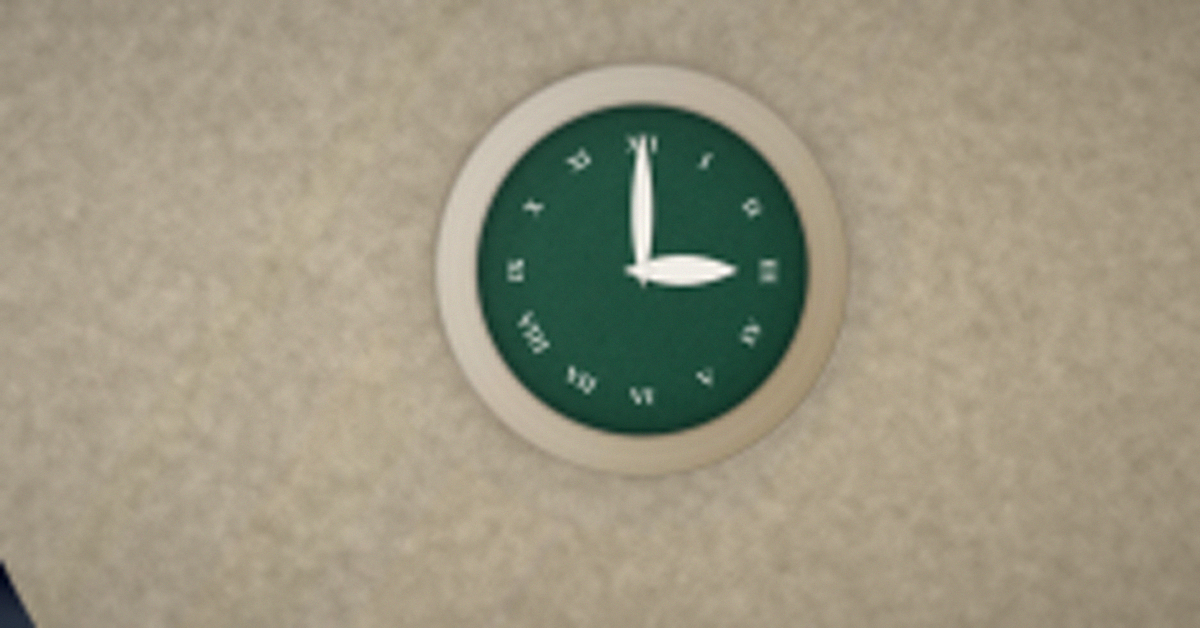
3:00
